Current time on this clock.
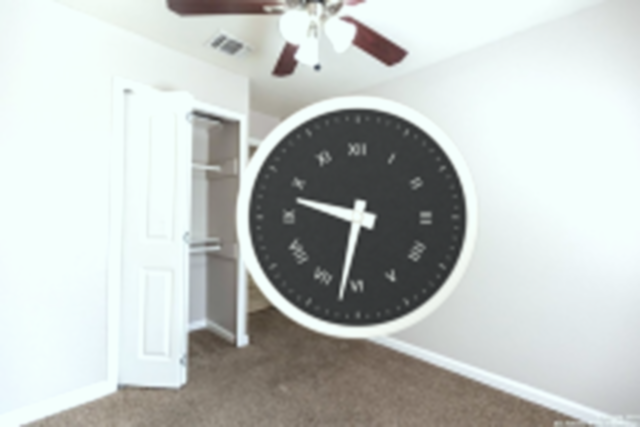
9:32
